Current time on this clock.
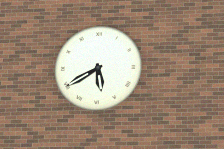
5:40
